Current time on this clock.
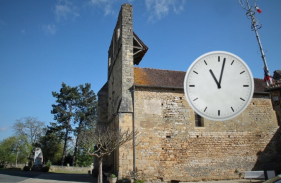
11:02
